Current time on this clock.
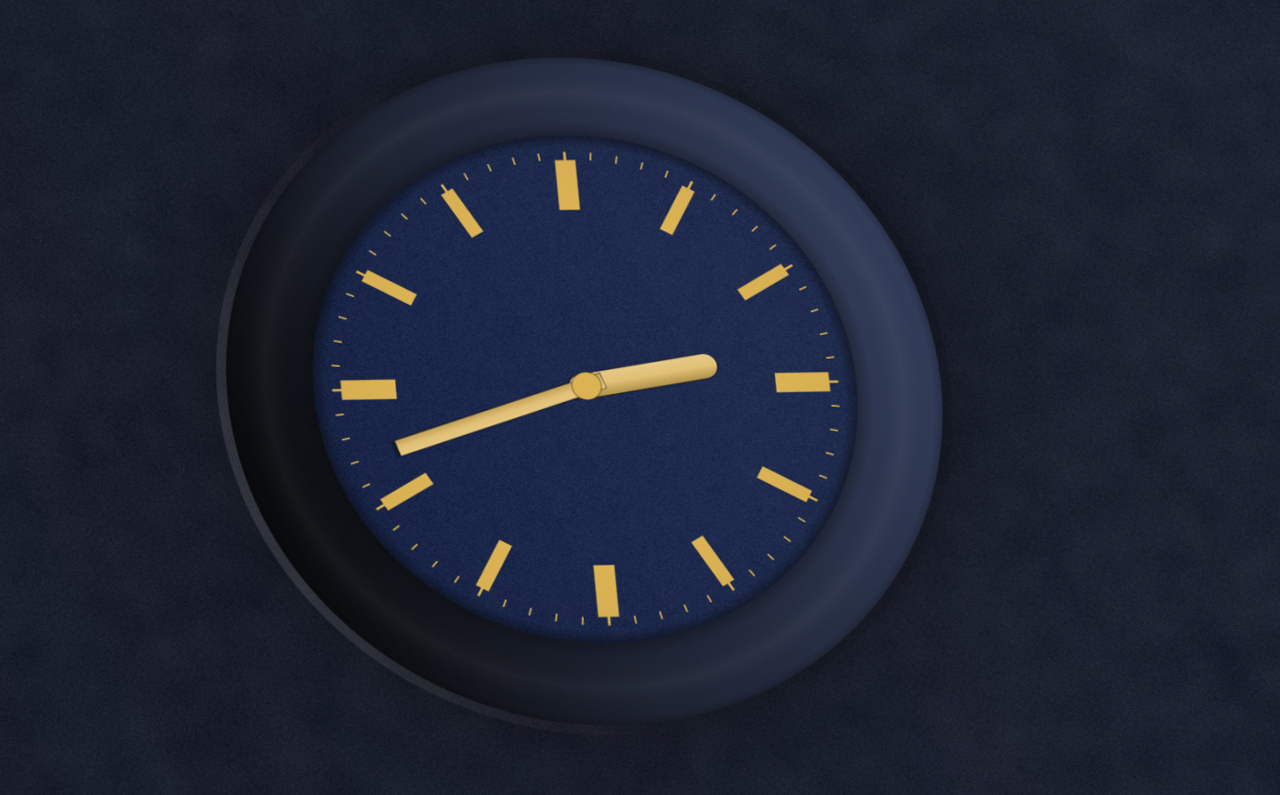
2:42
